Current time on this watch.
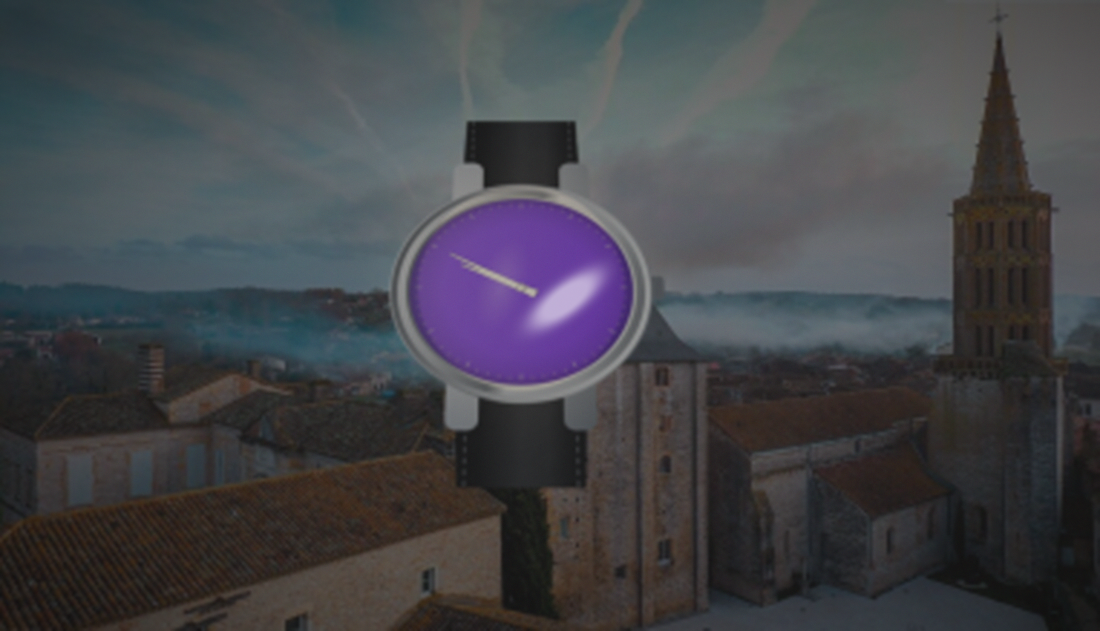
9:50
